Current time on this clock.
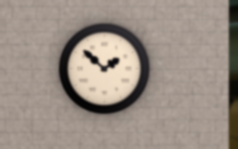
1:52
